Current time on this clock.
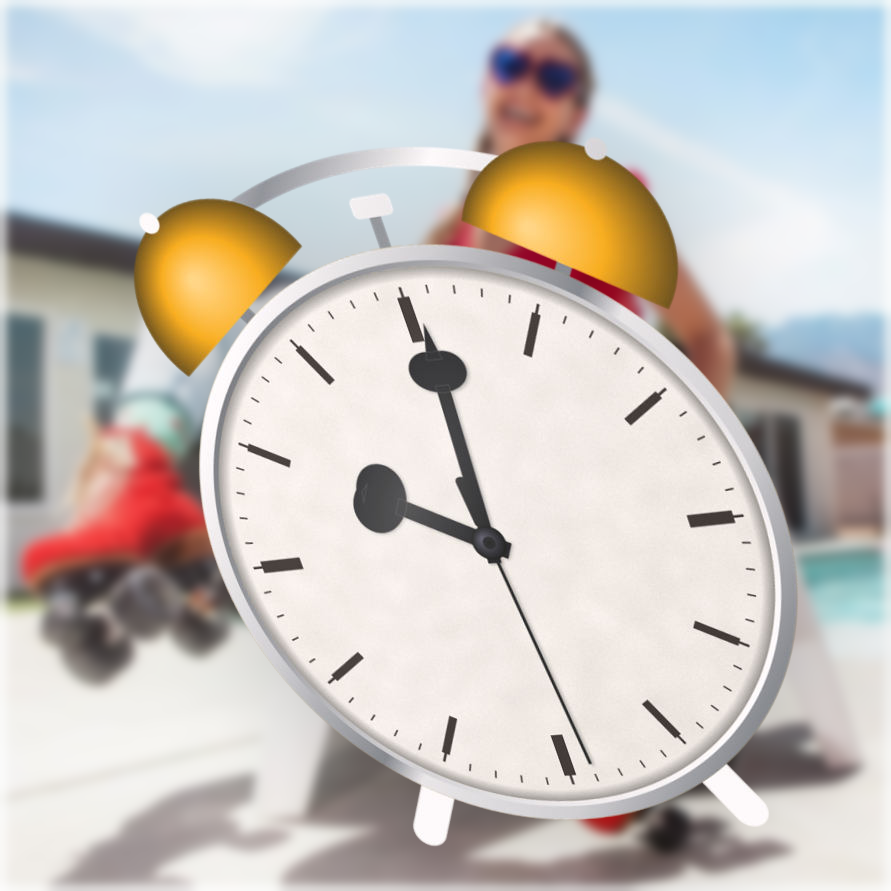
10:00:29
